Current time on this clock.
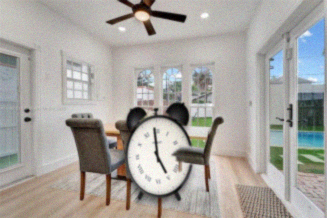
4:59
